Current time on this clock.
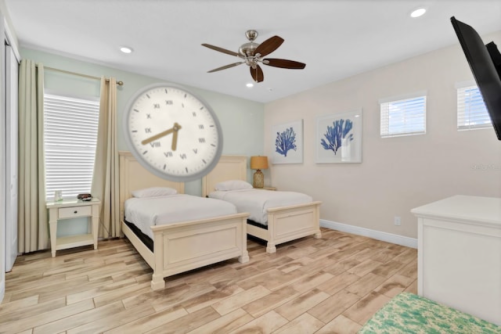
6:42
